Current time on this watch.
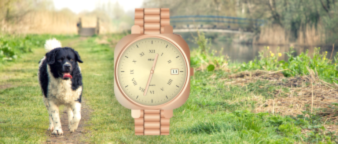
12:33
